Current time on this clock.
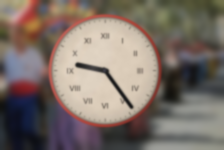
9:24
